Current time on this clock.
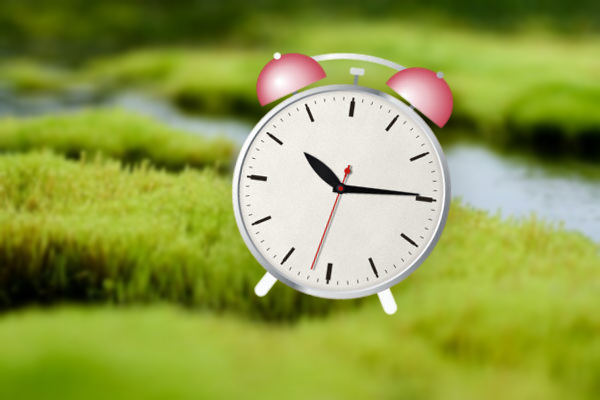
10:14:32
